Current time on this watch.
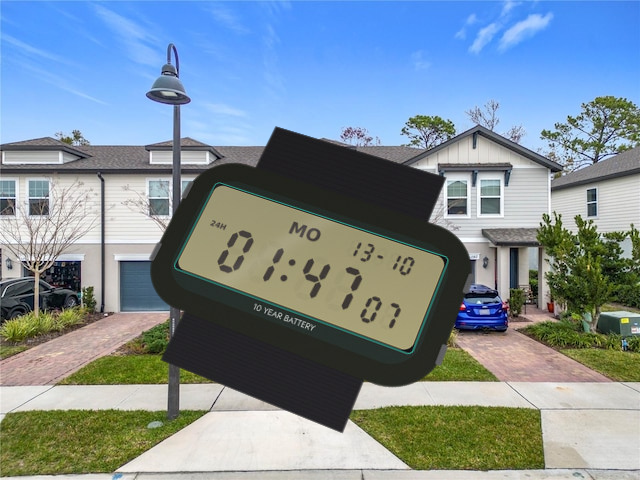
1:47:07
